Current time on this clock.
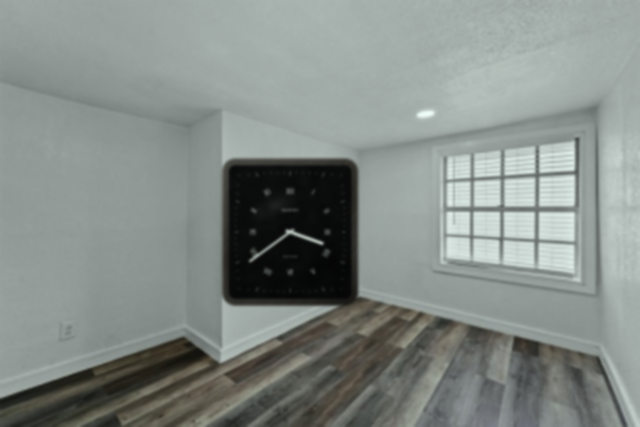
3:39
